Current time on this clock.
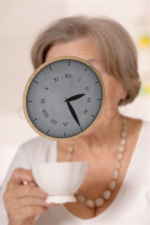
2:25
